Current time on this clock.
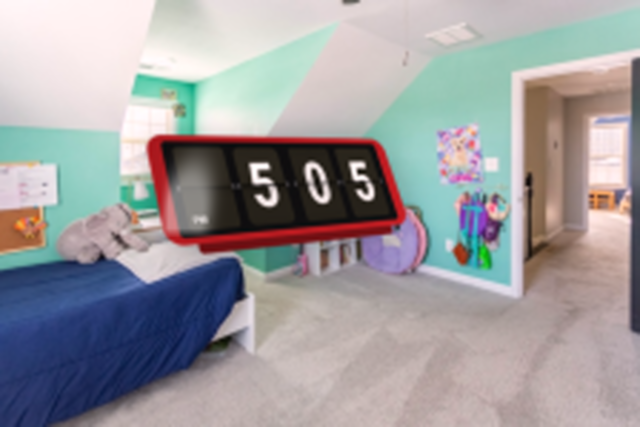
5:05
